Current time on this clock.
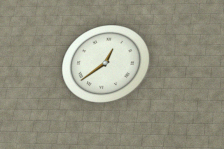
12:38
